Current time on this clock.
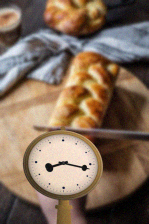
8:17
